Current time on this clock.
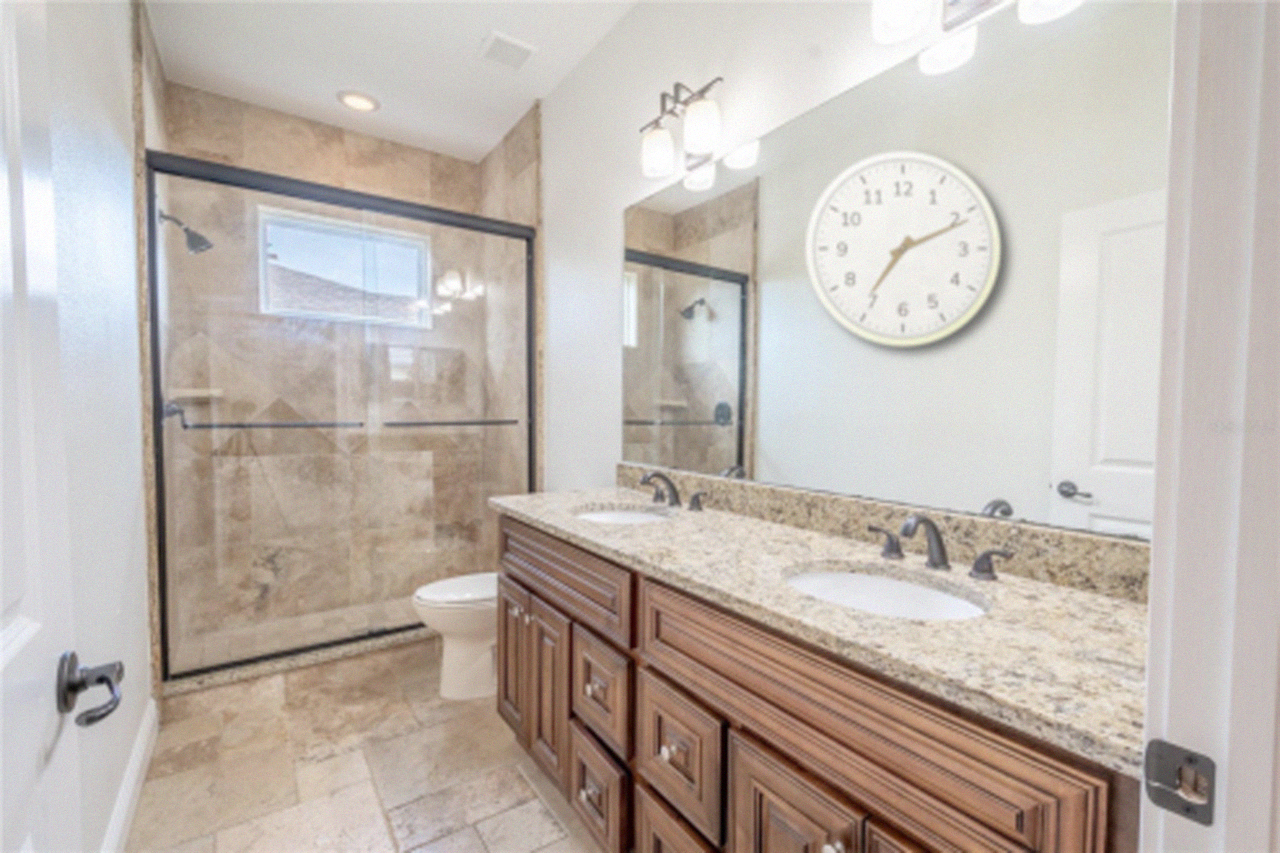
7:11
